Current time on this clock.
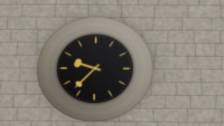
9:37
